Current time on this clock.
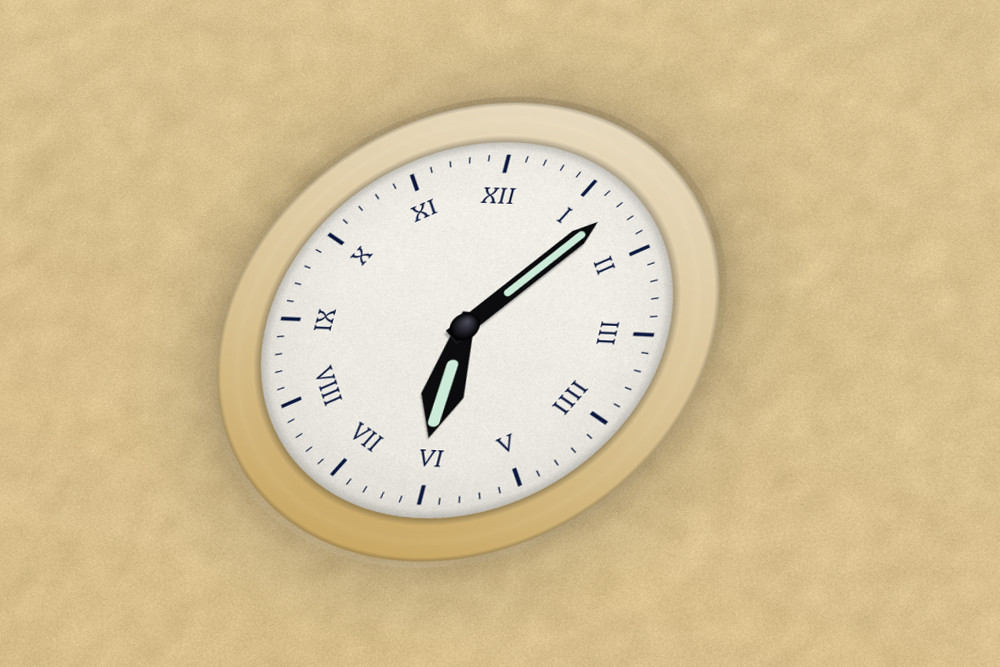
6:07
